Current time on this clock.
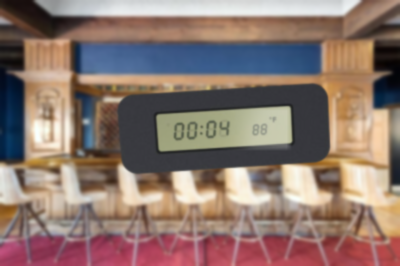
0:04
